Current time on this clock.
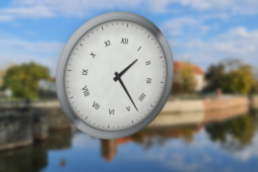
1:23
